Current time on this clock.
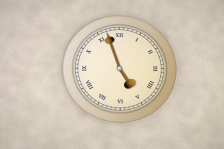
4:57
